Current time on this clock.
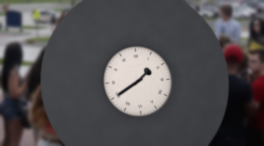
1:40
